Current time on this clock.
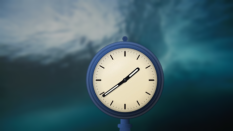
1:39
